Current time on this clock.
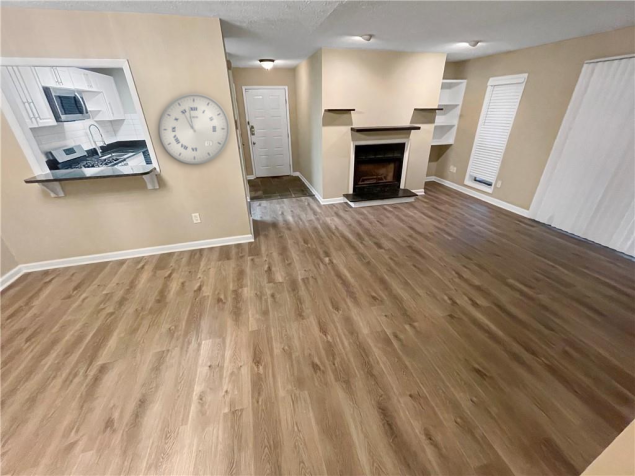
10:58
